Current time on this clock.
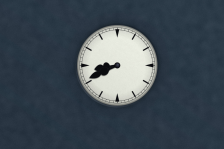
8:41
